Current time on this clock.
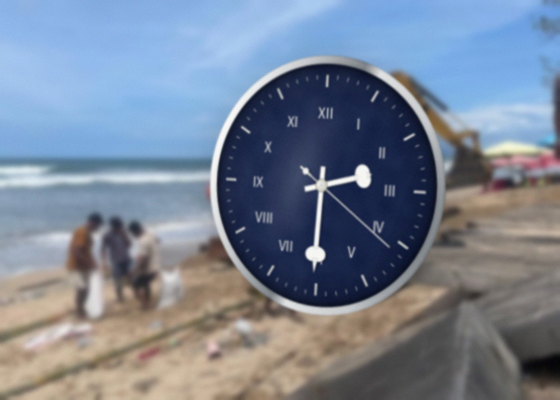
2:30:21
